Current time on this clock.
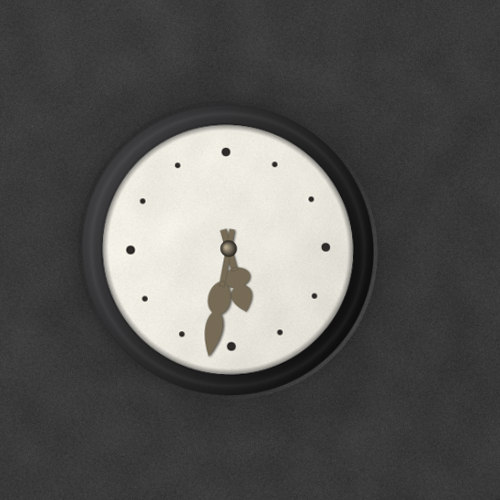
5:32
